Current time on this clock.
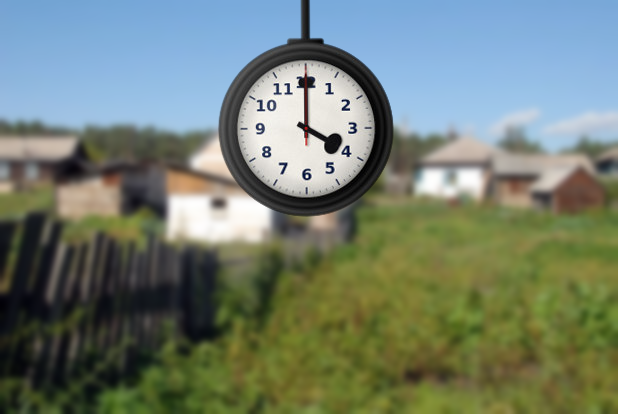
4:00:00
